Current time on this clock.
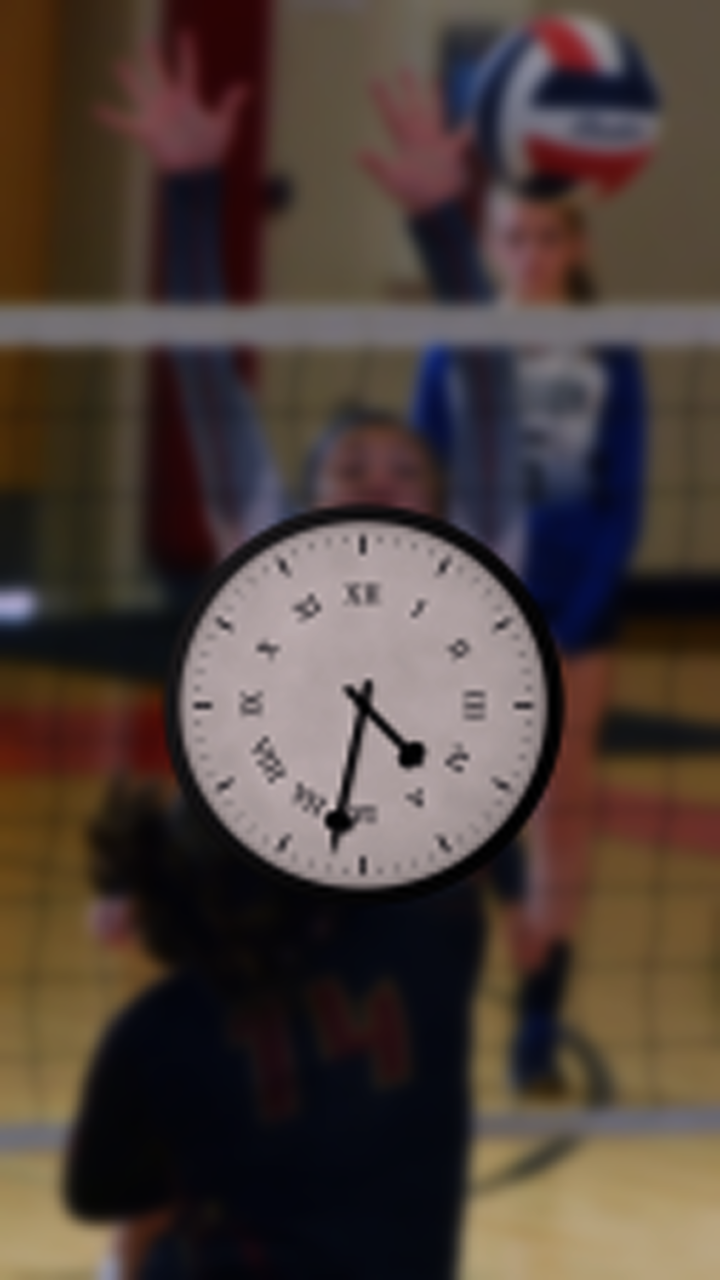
4:32
